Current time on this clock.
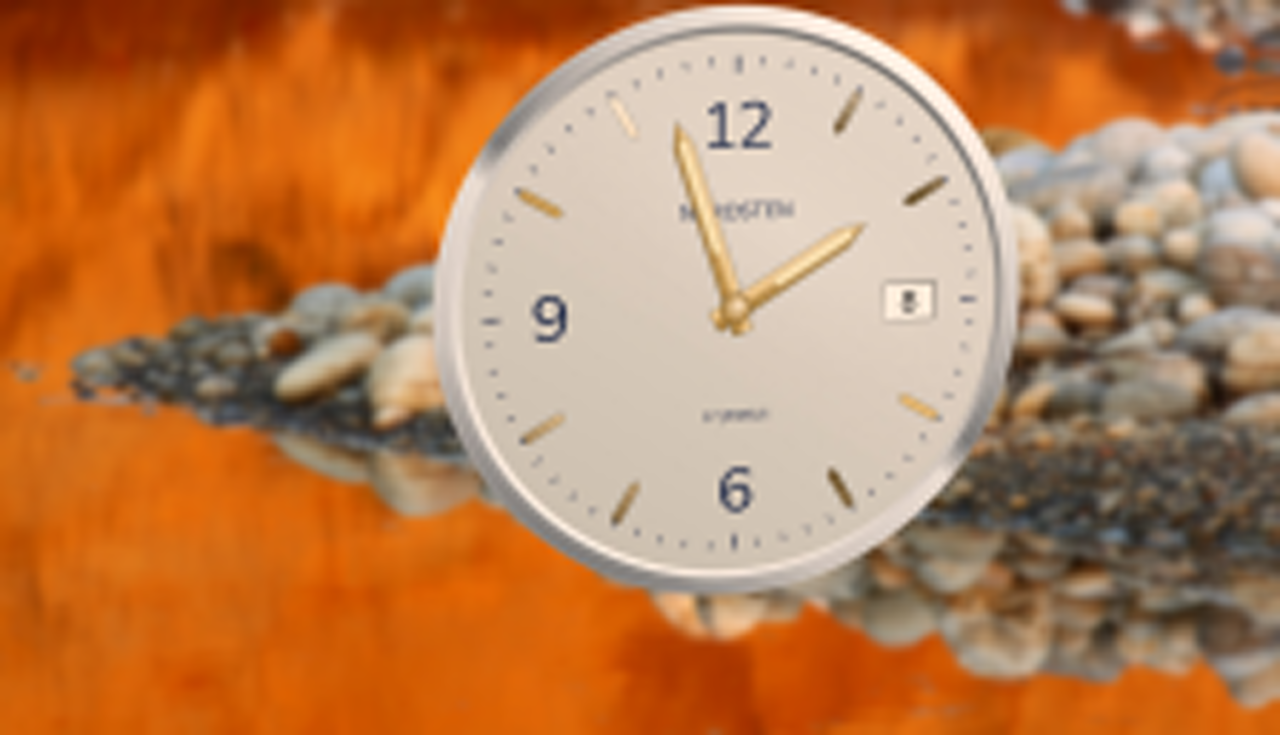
1:57
